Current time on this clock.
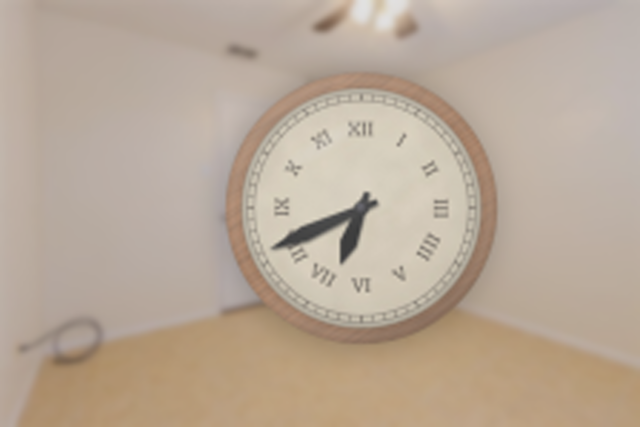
6:41
